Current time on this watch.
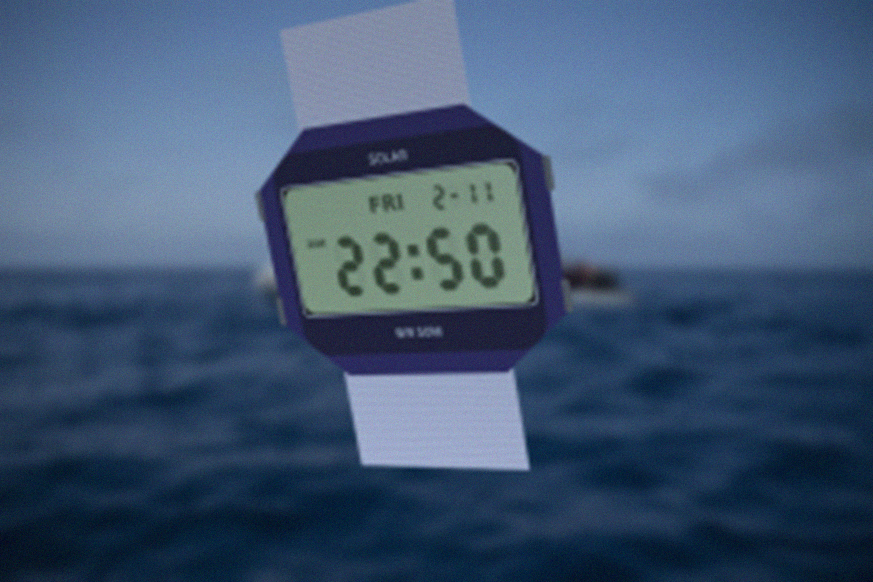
22:50
